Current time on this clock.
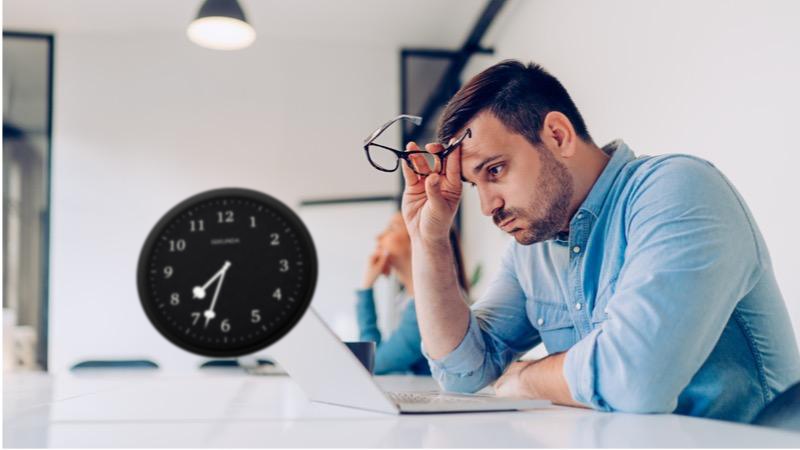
7:33
